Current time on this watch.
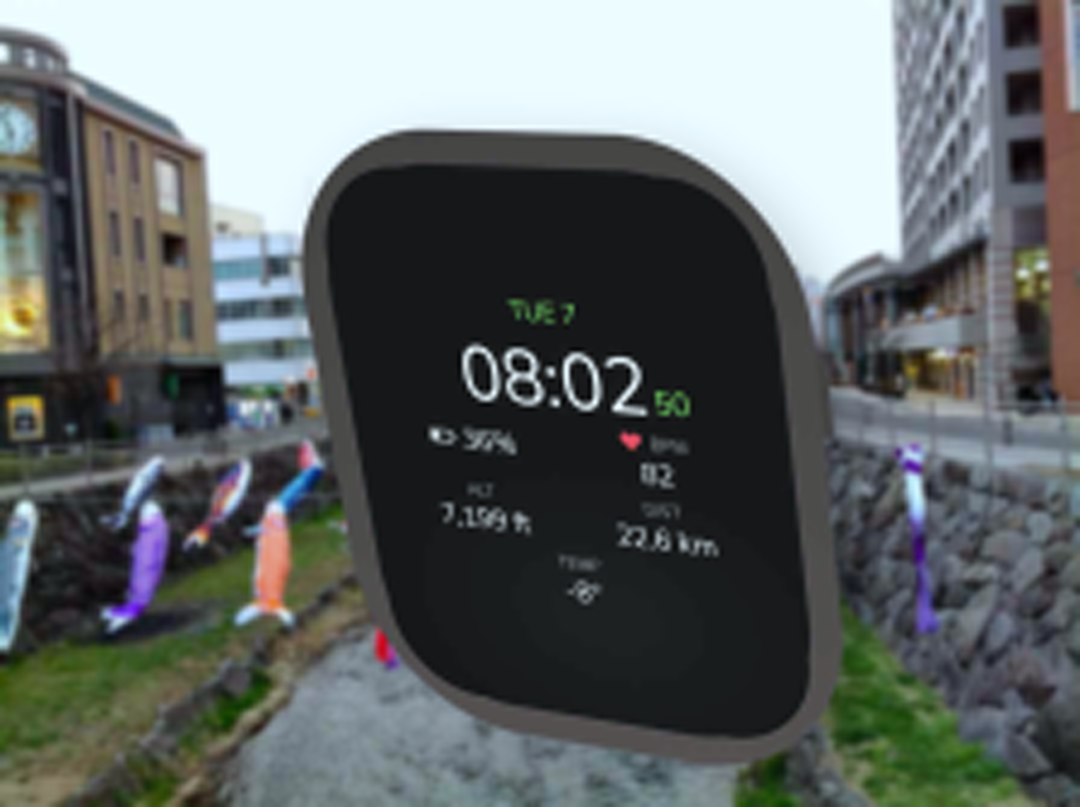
8:02
